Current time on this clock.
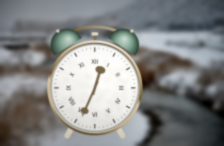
12:34
